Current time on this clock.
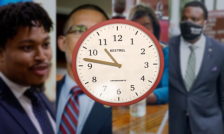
10:47
